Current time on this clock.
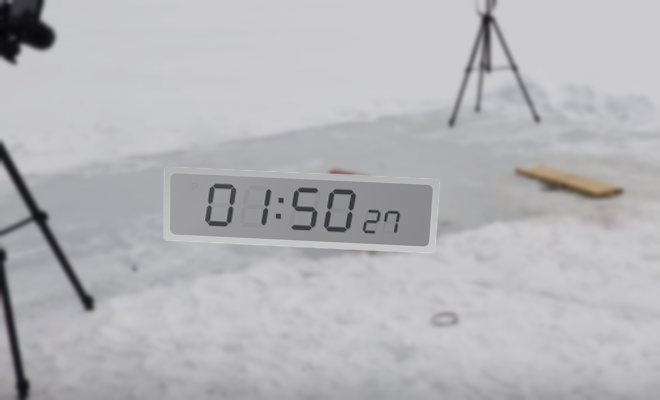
1:50:27
